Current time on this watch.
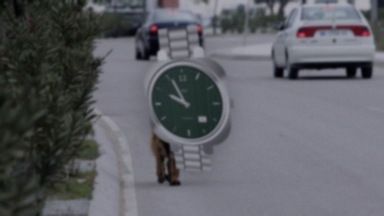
9:56
